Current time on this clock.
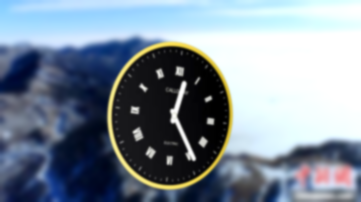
12:24
